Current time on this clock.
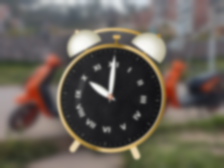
10:00
